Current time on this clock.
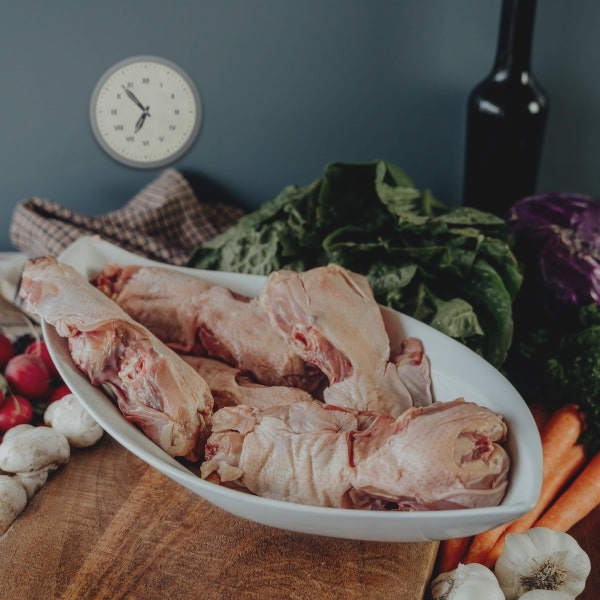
6:53
